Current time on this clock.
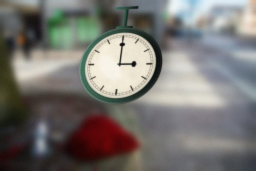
3:00
